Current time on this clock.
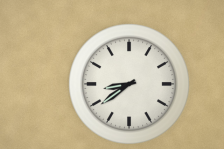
8:39
